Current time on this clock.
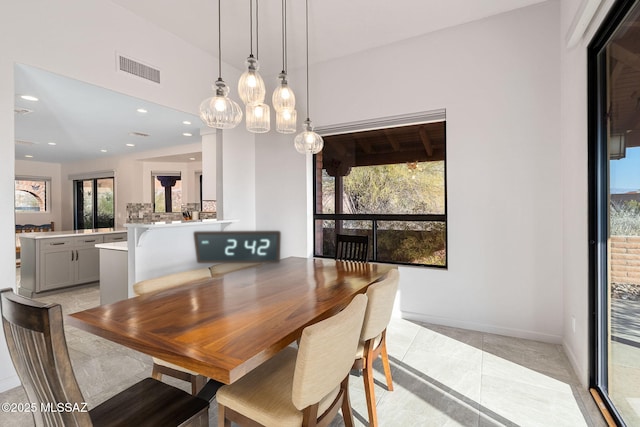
2:42
